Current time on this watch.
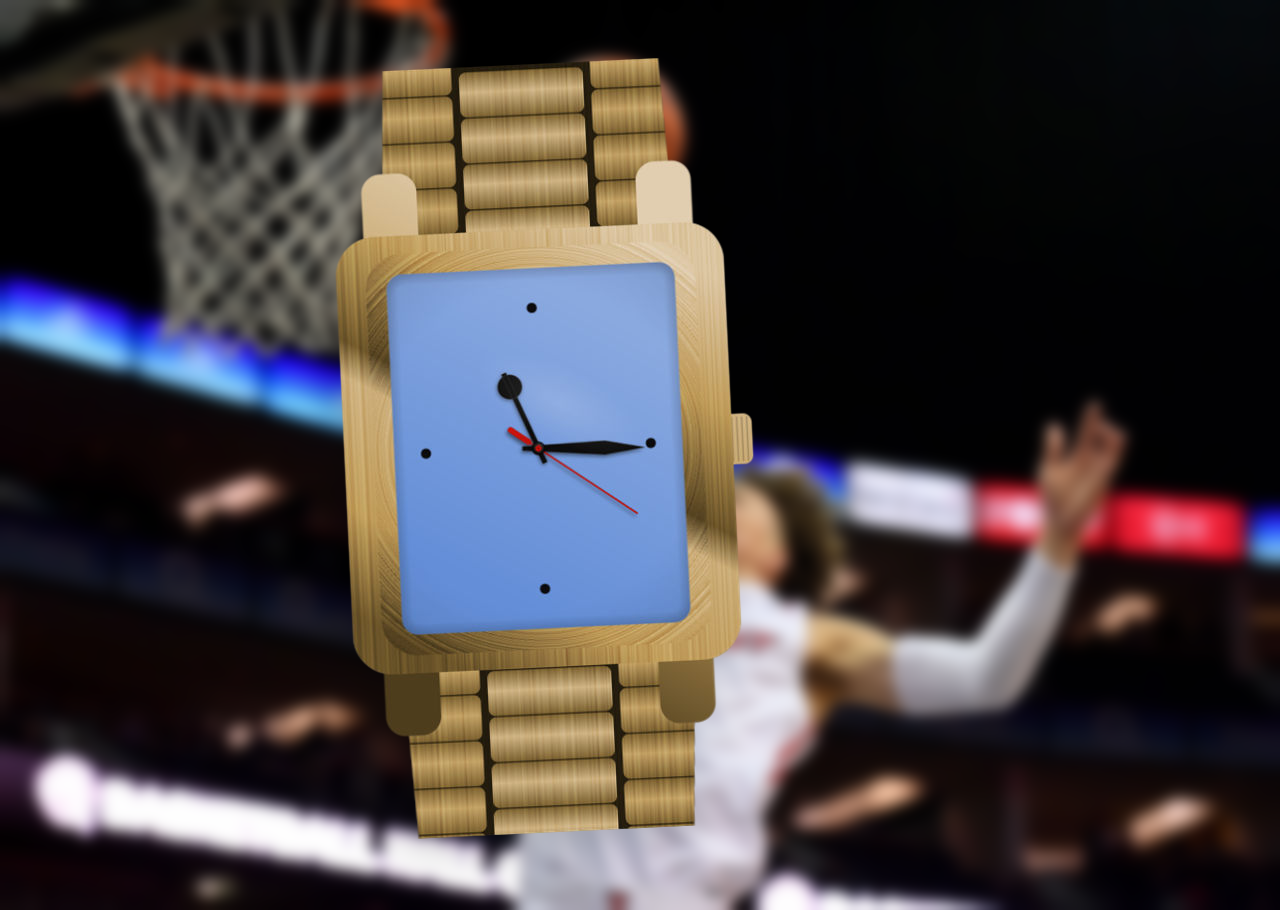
11:15:21
